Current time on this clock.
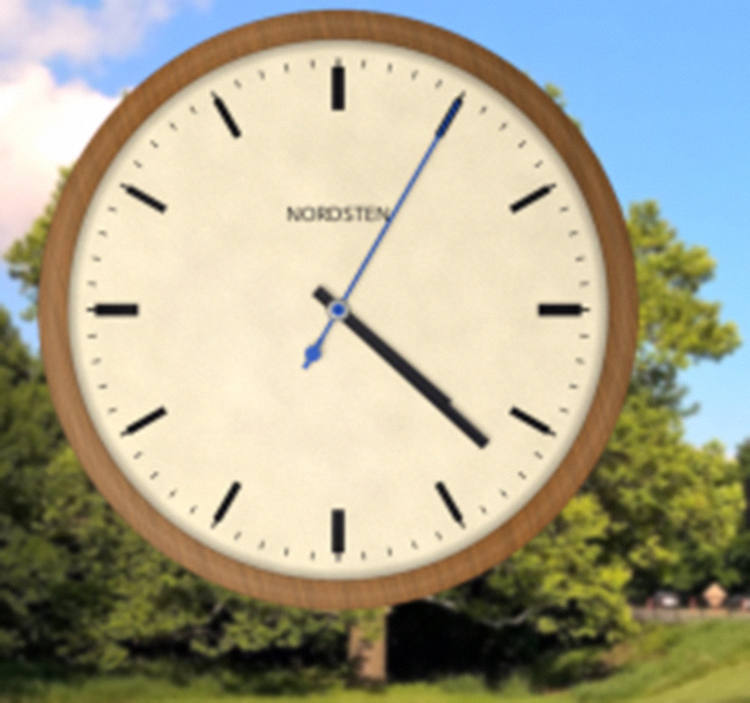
4:22:05
